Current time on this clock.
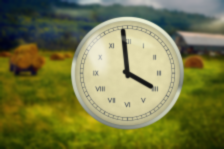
3:59
